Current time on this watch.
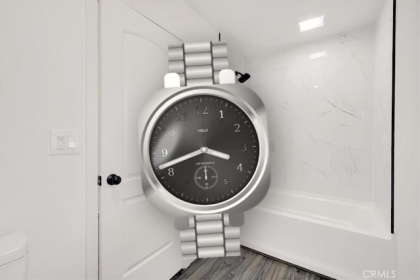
3:42
